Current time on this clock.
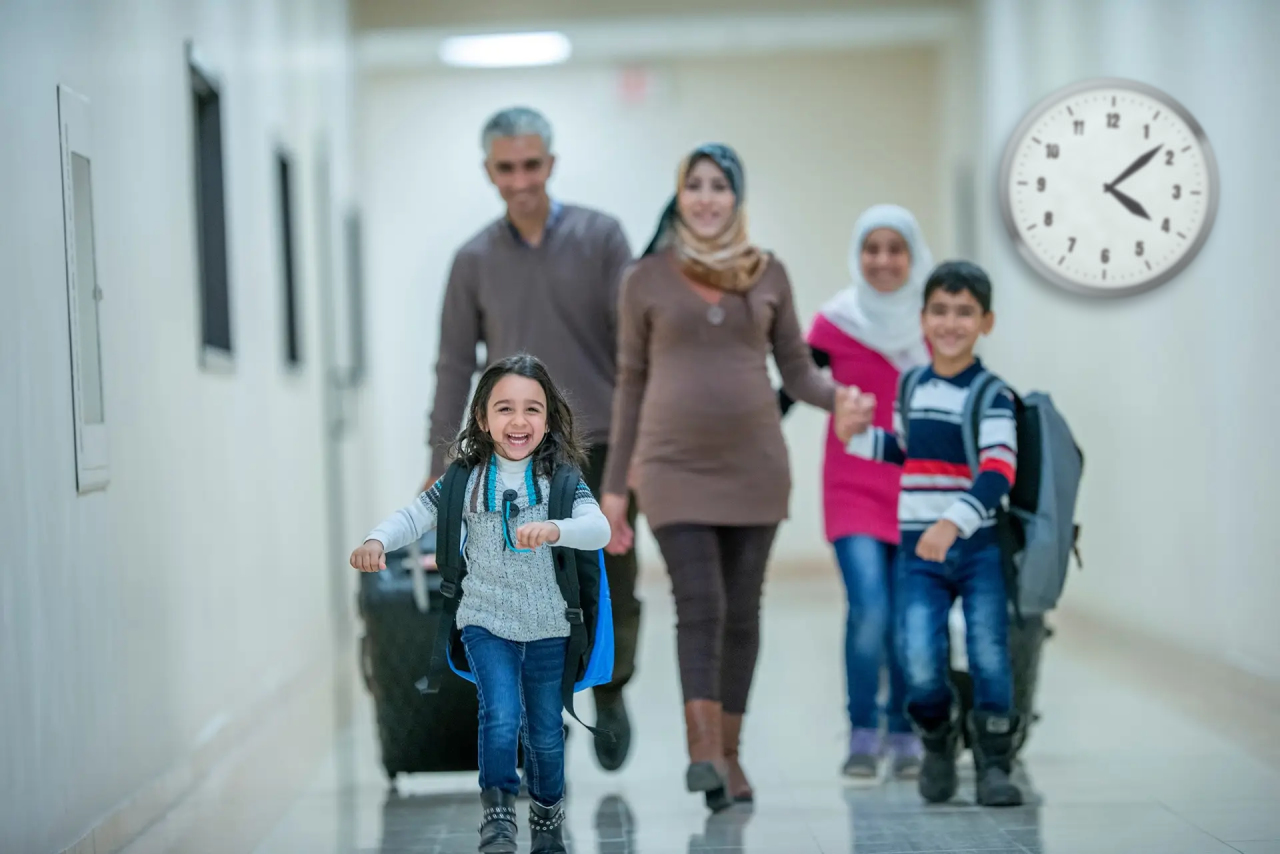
4:08
